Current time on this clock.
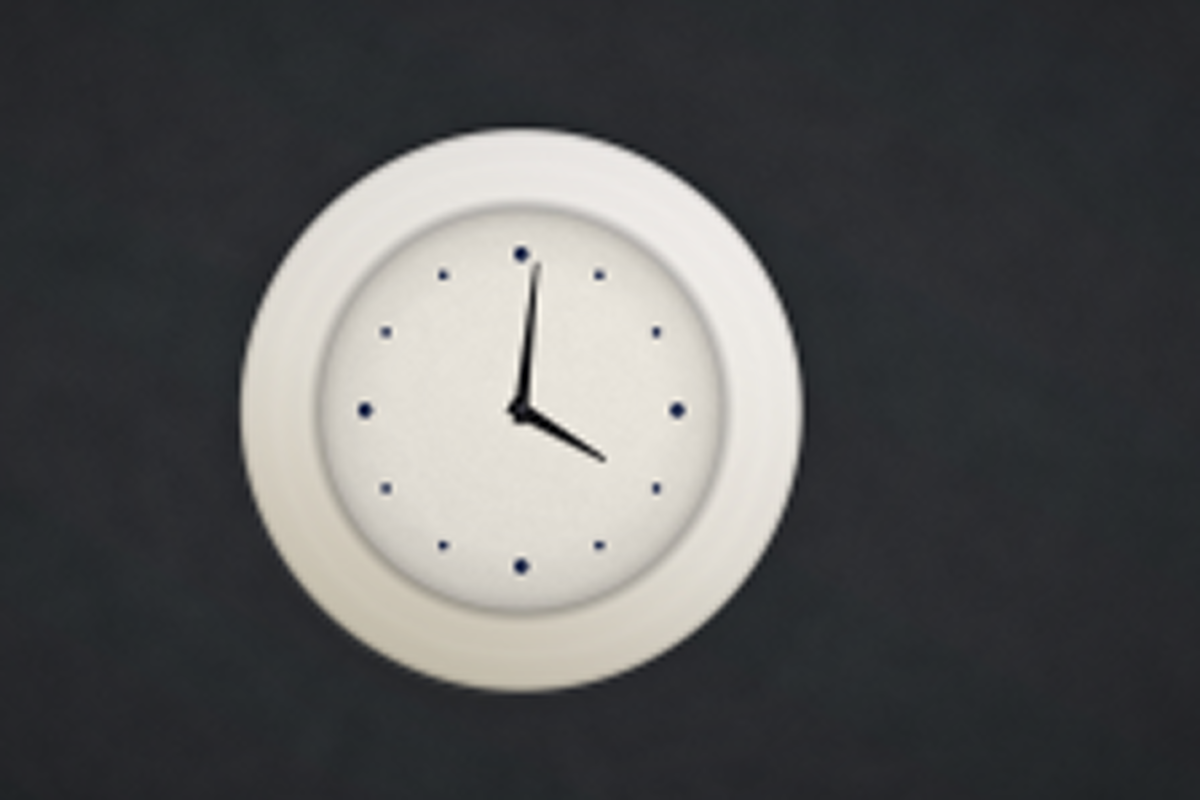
4:01
